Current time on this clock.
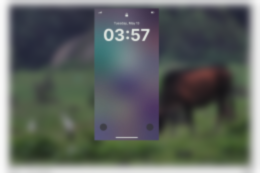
3:57
